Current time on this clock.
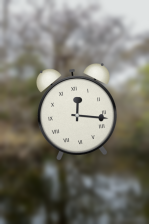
12:17
